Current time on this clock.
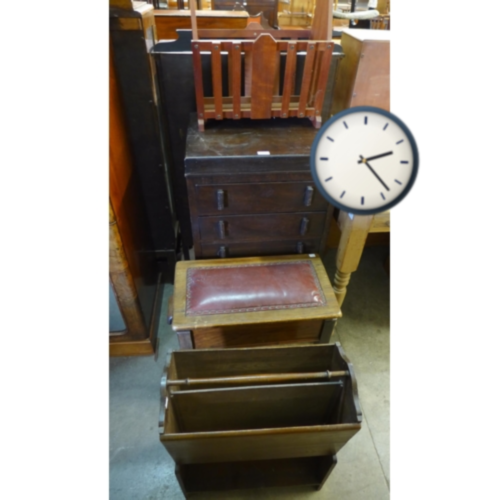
2:23
